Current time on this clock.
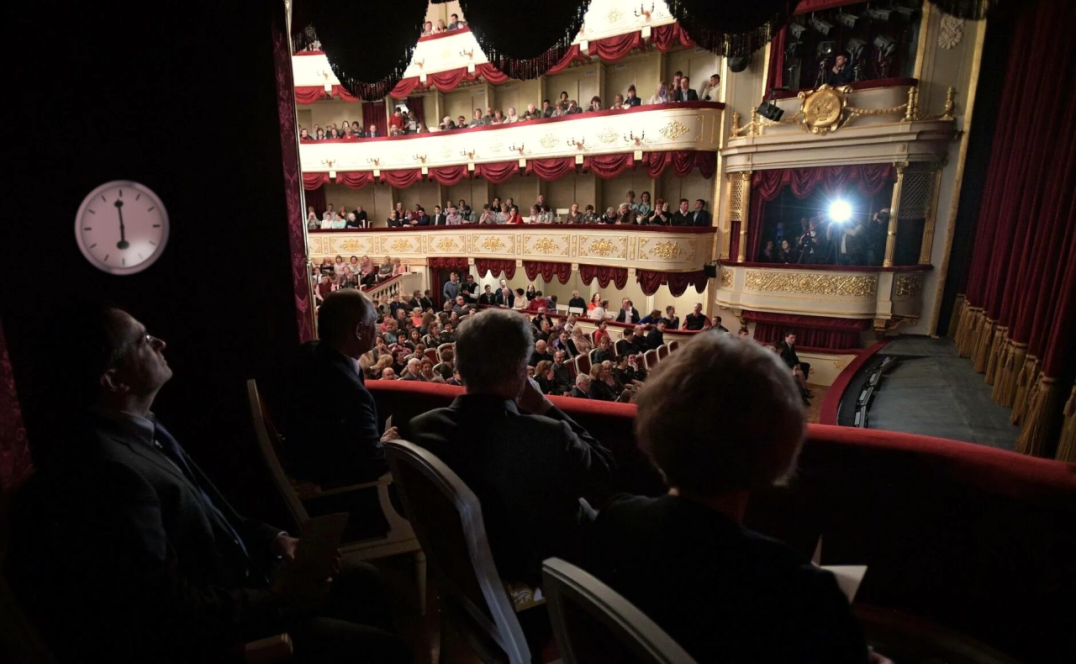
5:59
